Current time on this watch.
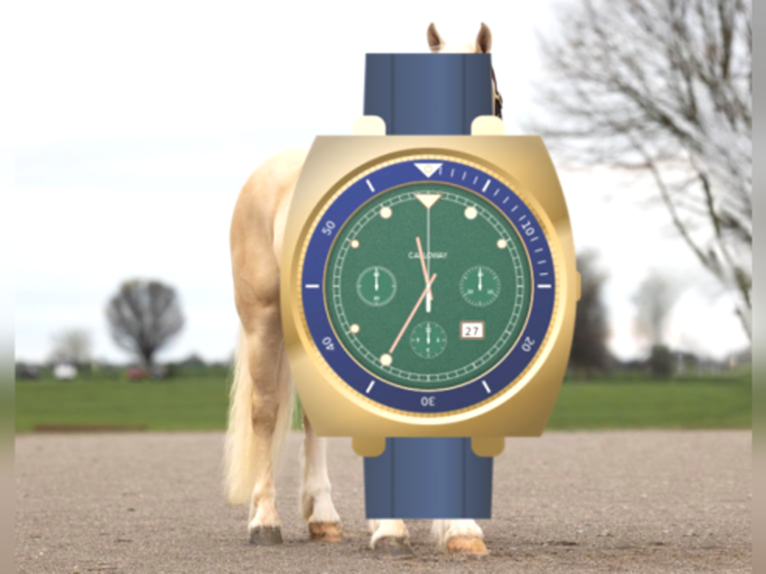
11:35
